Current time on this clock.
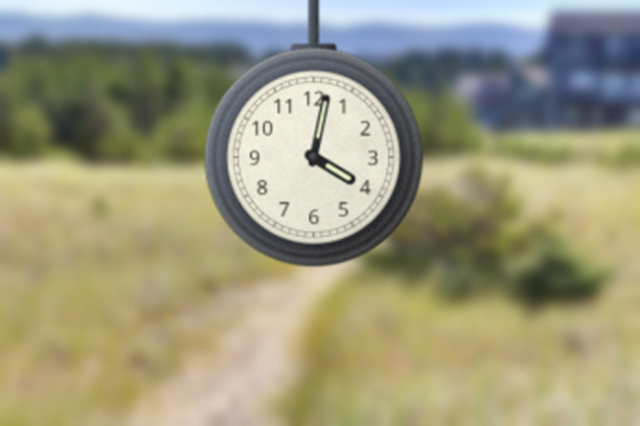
4:02
